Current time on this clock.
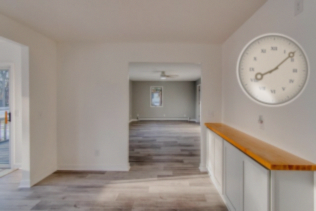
8:08
